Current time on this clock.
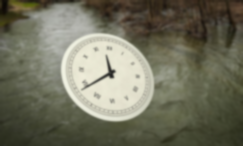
11:39
